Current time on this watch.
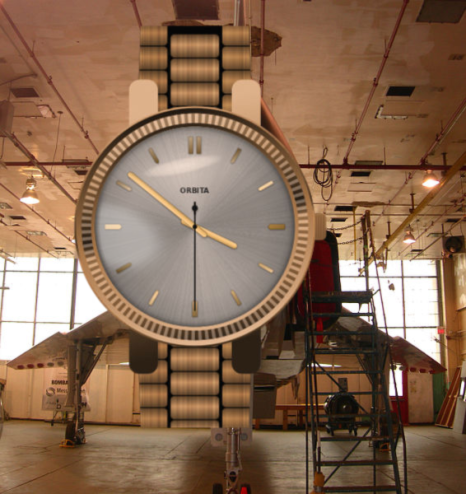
3:51:30
